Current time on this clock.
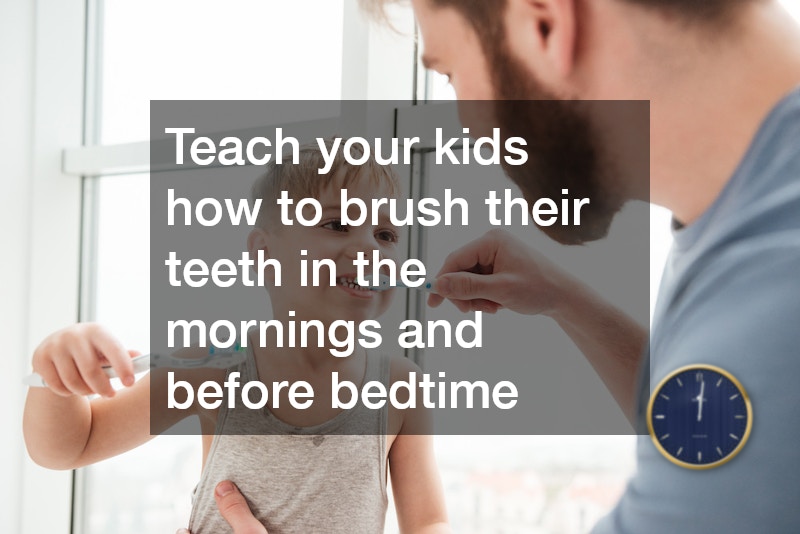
12:01
